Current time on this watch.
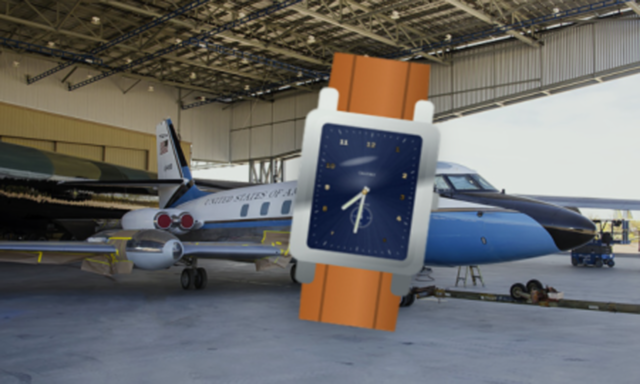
7:31
